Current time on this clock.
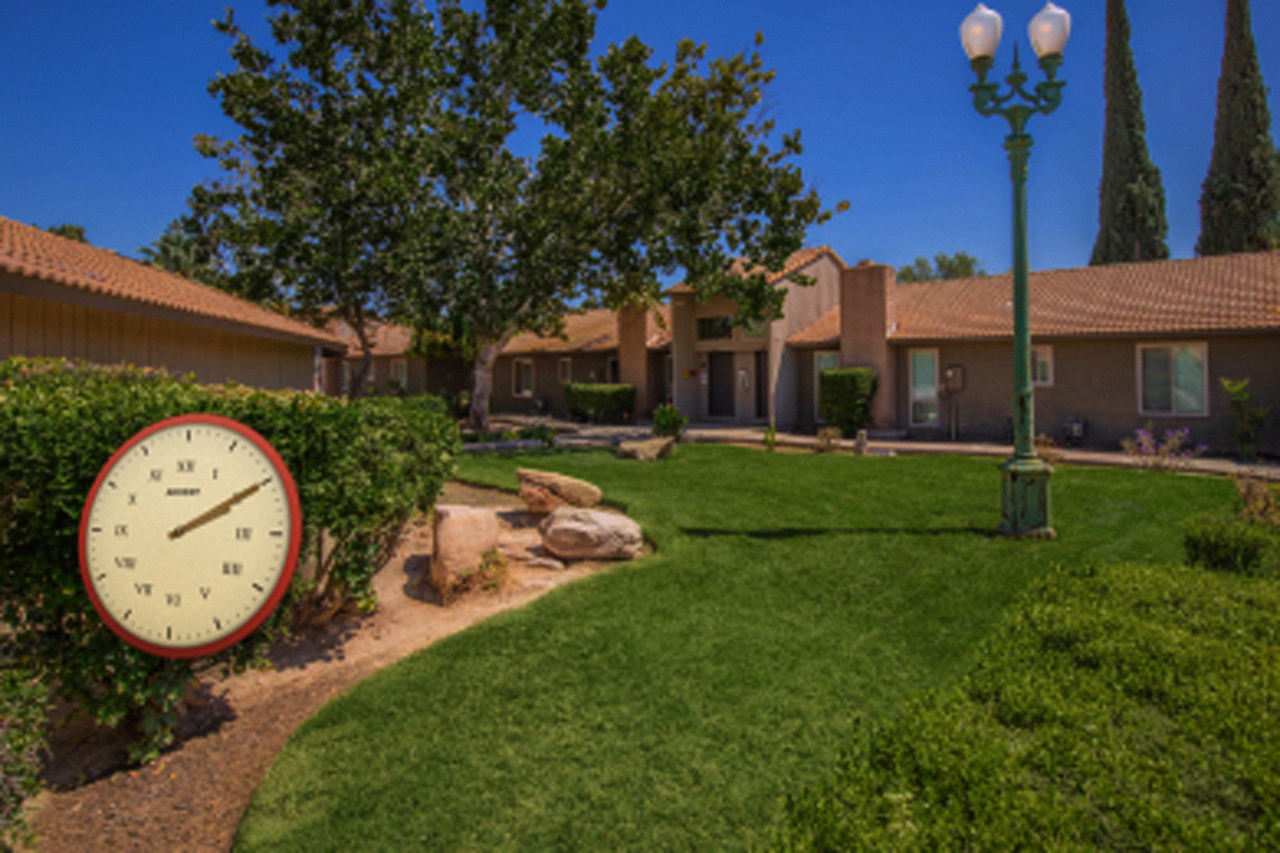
2:10
